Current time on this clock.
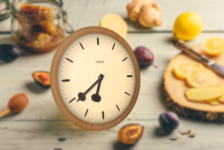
6:39
